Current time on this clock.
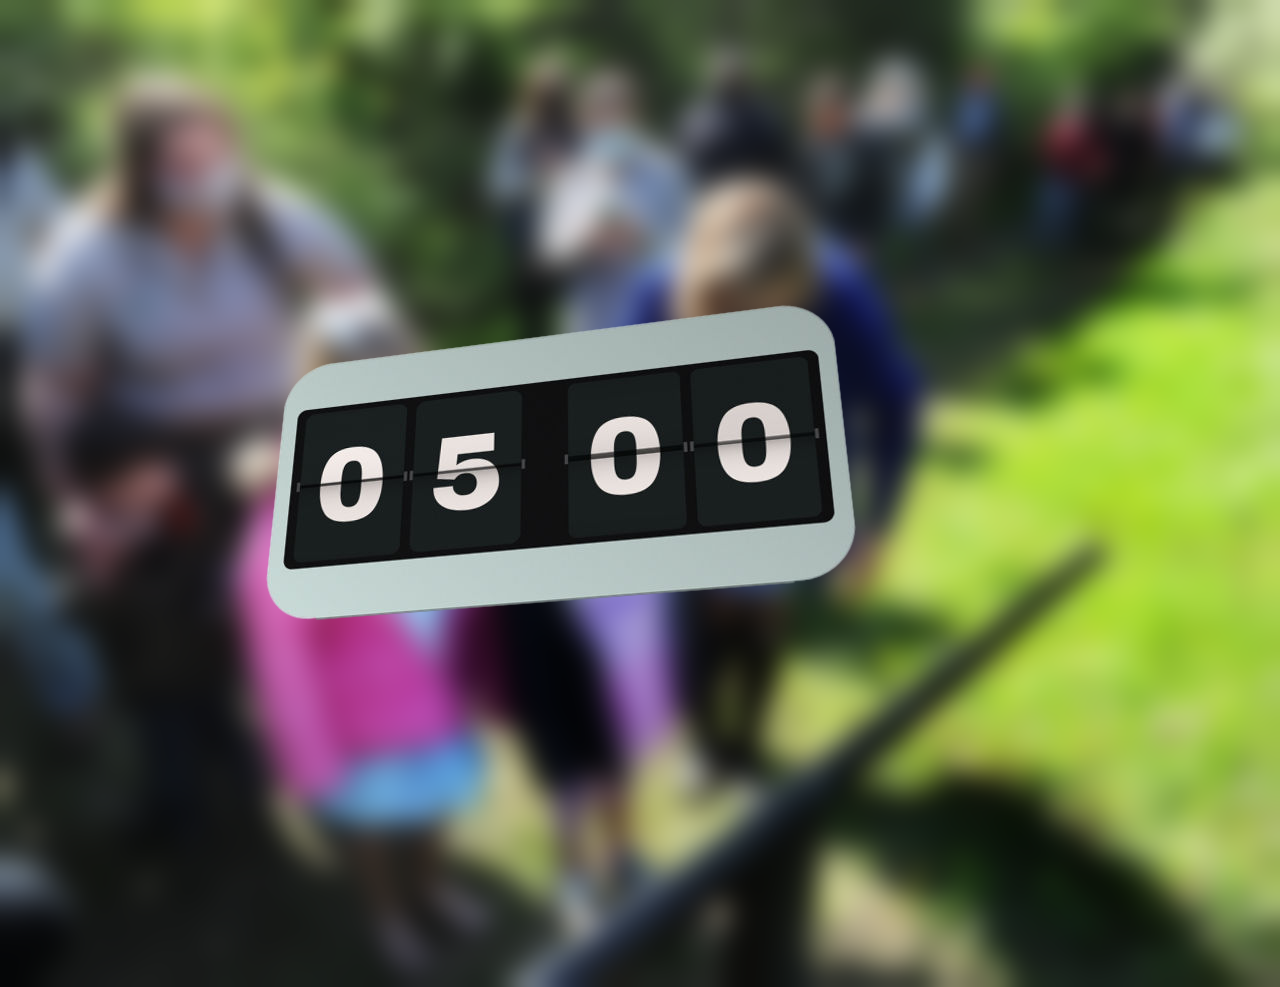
5:00
